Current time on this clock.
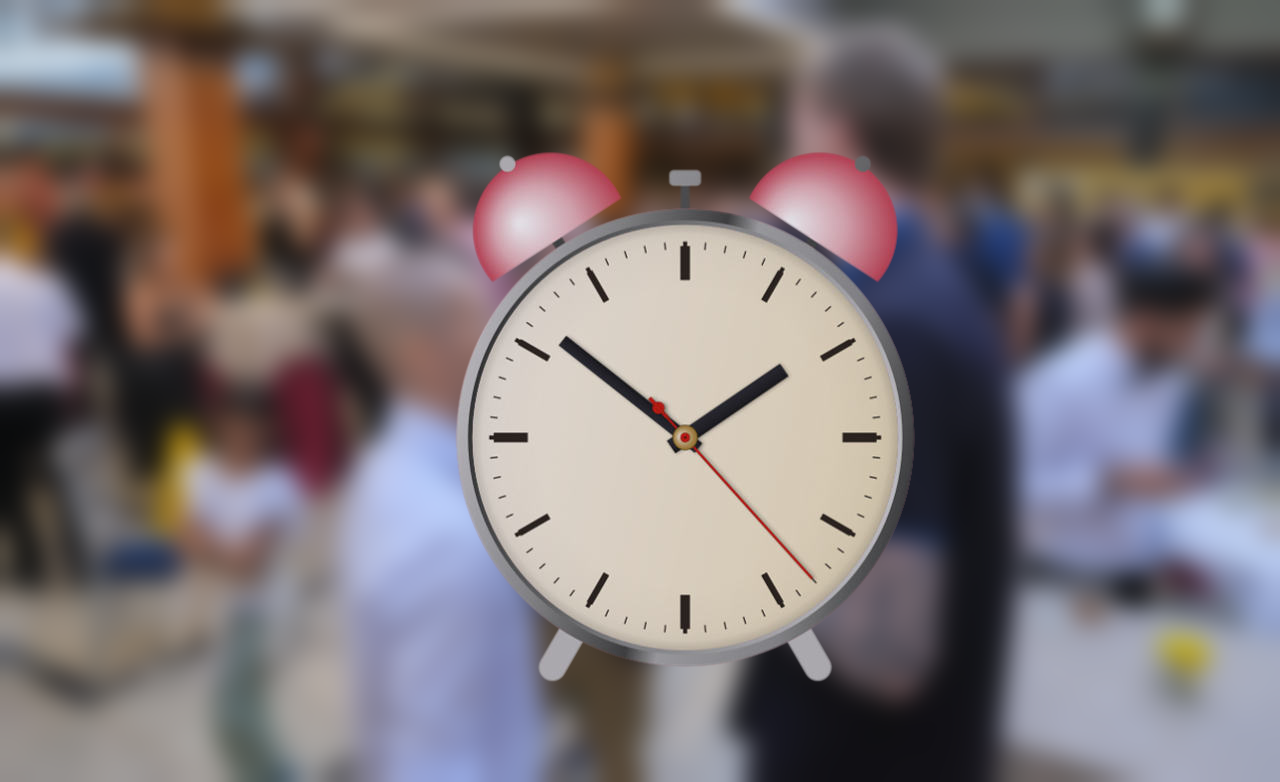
1:51:23
